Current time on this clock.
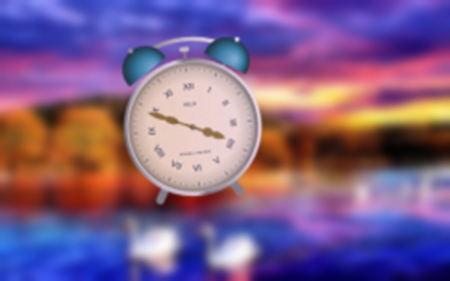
3:49
